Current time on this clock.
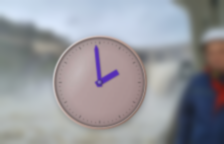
1:59
